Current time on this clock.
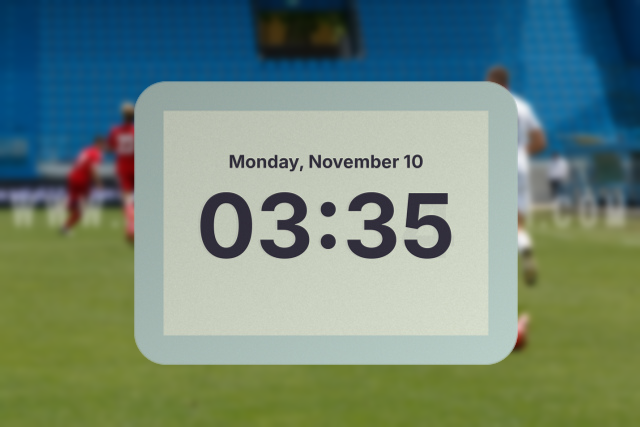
3:35
